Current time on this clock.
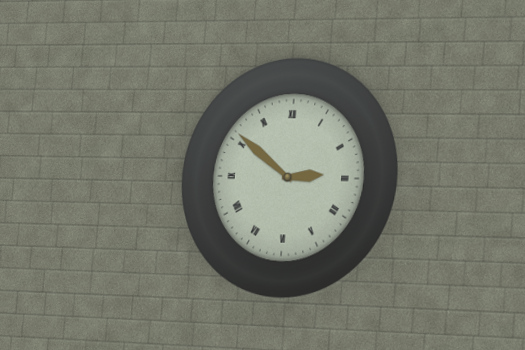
2:51
